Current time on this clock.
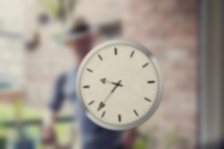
9:37
